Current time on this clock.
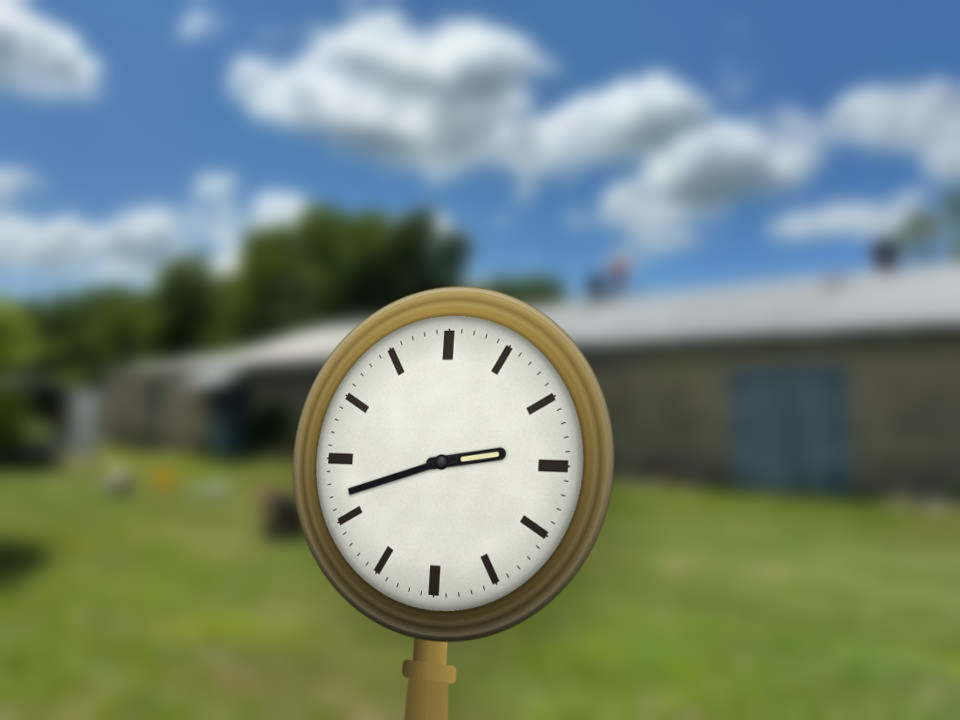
2:42
